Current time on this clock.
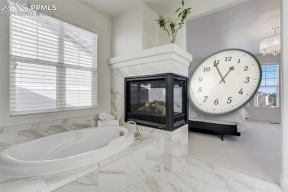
12:54
